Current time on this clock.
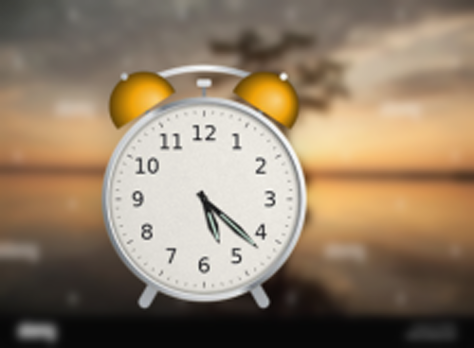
5:22
